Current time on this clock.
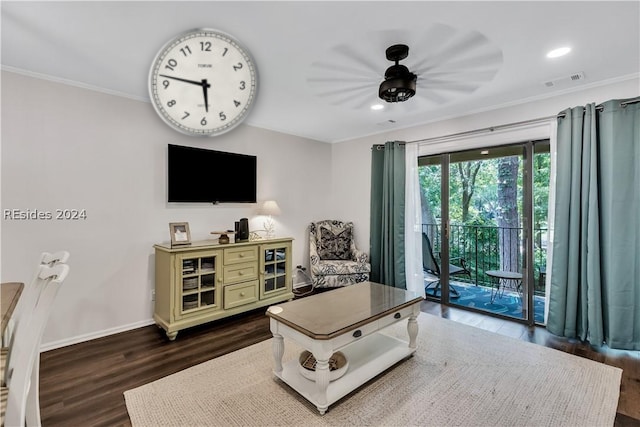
5:47
